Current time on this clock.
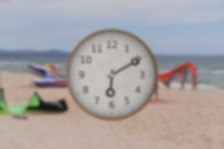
6:10
